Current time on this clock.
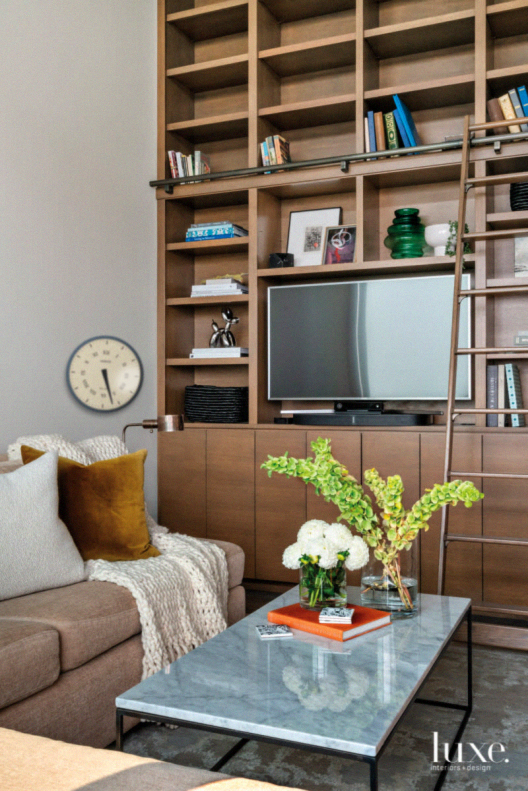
5:27
